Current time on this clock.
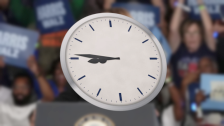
8:46
